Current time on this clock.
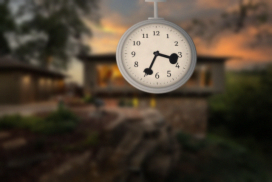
3:34
